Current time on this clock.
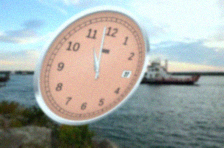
10:58
